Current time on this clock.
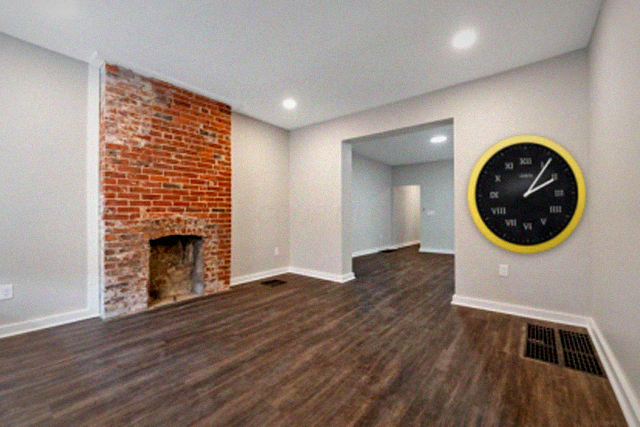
2:06
